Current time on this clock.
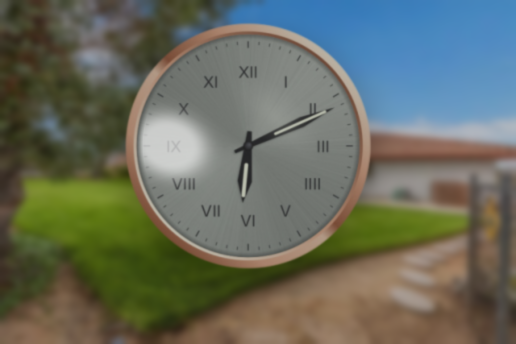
6:11
